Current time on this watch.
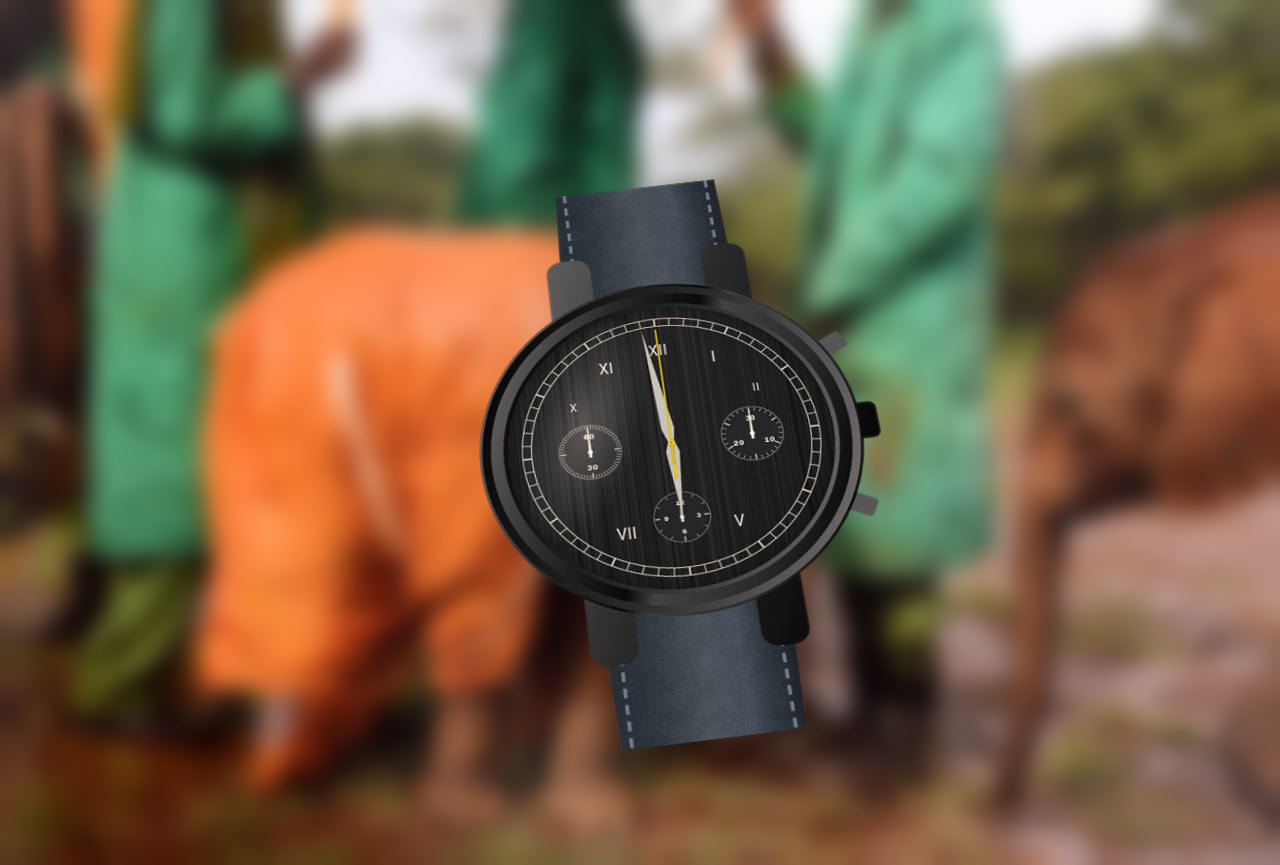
5:59
